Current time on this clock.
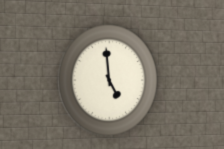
4:59
